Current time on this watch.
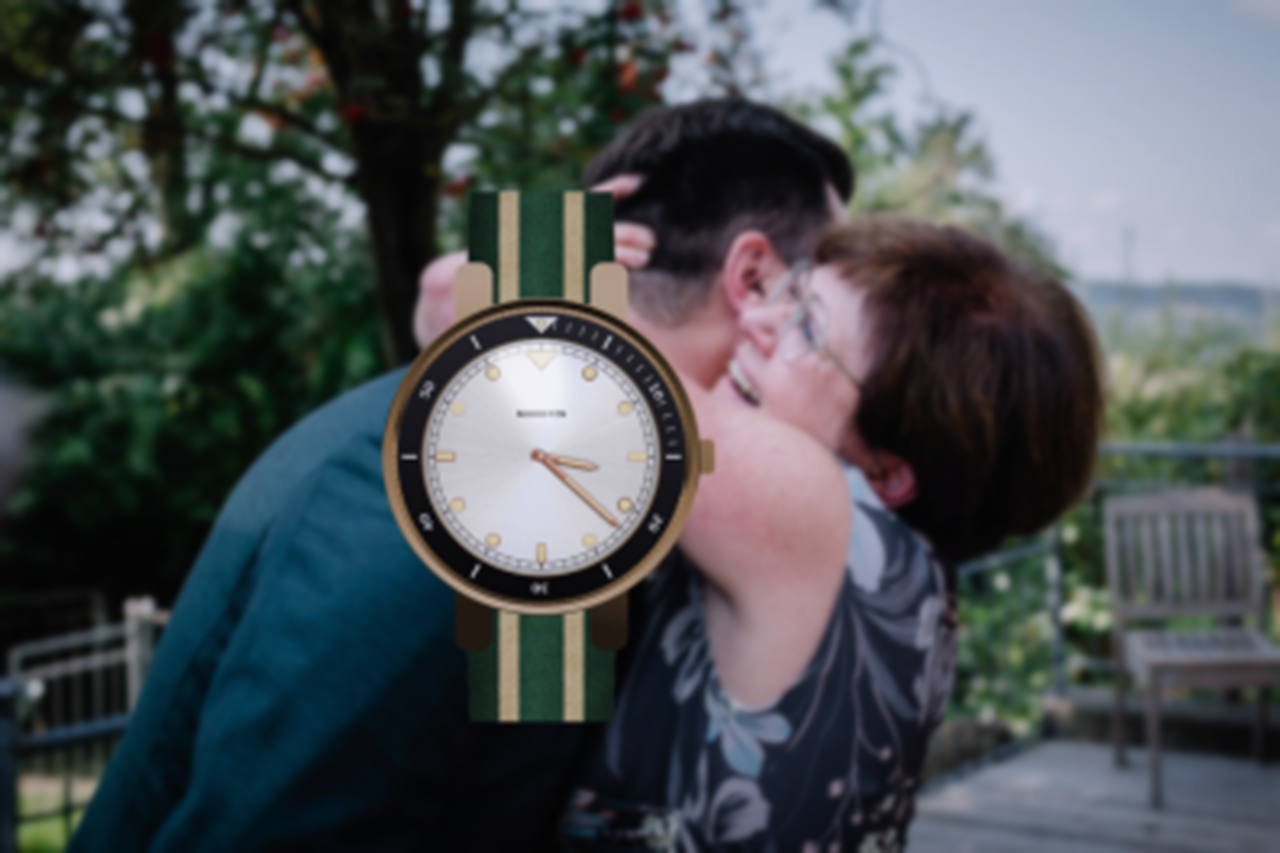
3:22
